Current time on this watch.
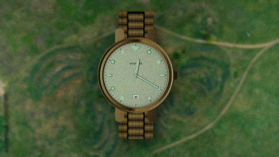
12:20
